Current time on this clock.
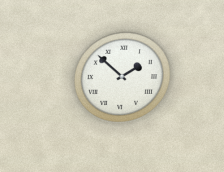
1:52
